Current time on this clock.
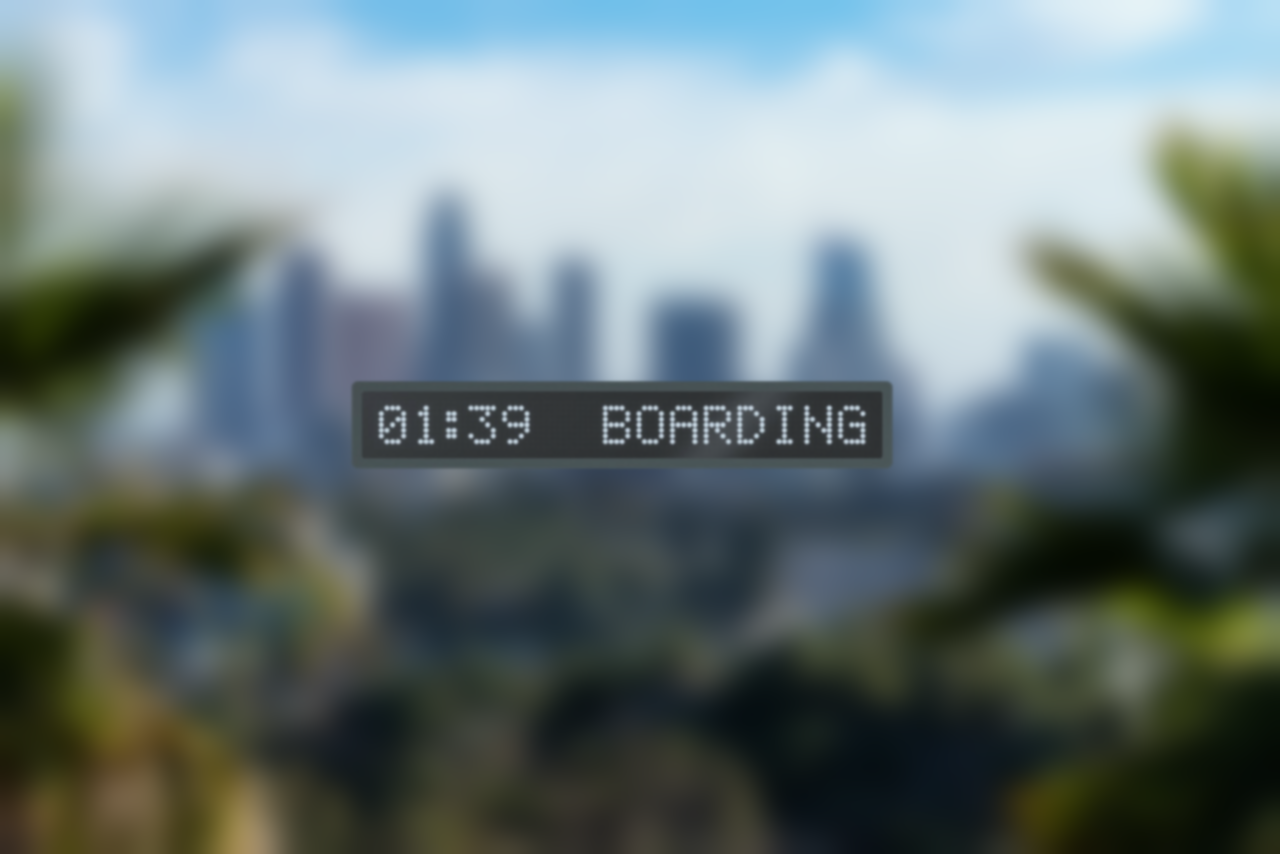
1:39
